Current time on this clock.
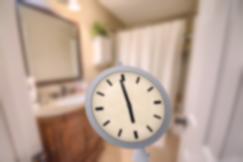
5:59
